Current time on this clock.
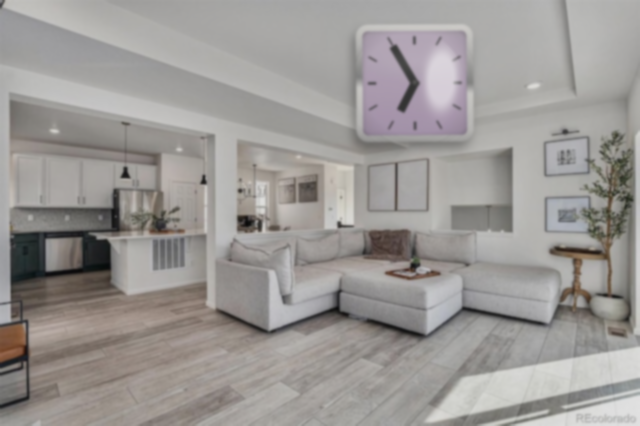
6:55
